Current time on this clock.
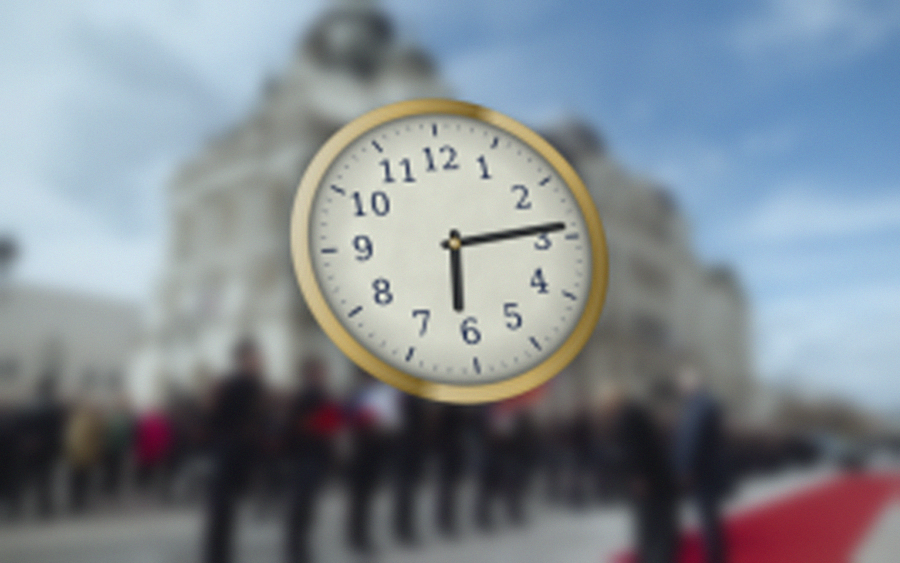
6:14
